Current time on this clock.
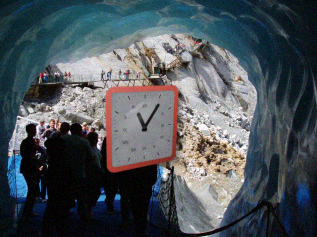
11:06
